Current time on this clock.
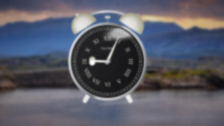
9:04
